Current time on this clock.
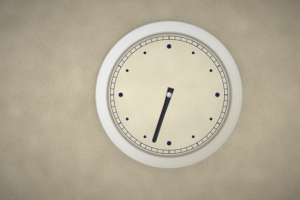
6:33
